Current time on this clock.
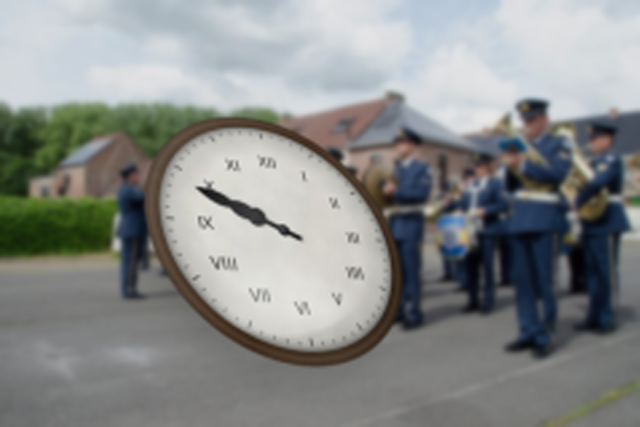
9:49
